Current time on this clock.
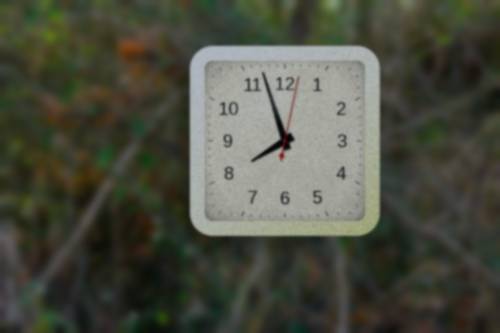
7:57:02
